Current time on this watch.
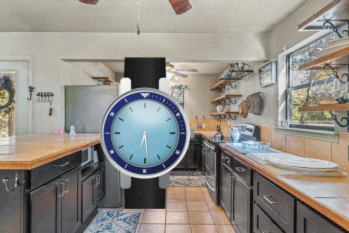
6:29
